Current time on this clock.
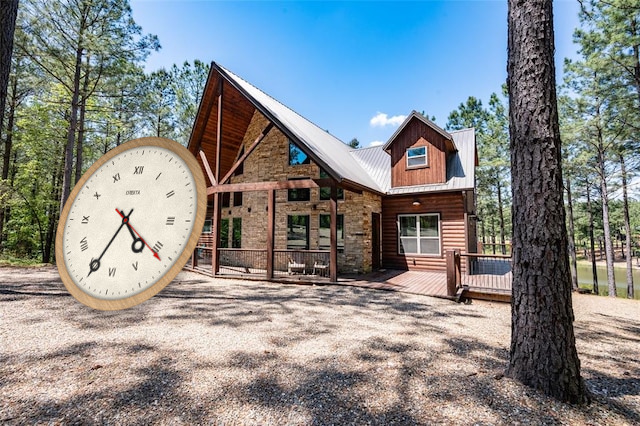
4:34:21
